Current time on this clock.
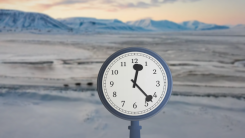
12:23
